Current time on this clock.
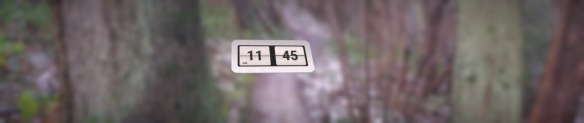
11:45
